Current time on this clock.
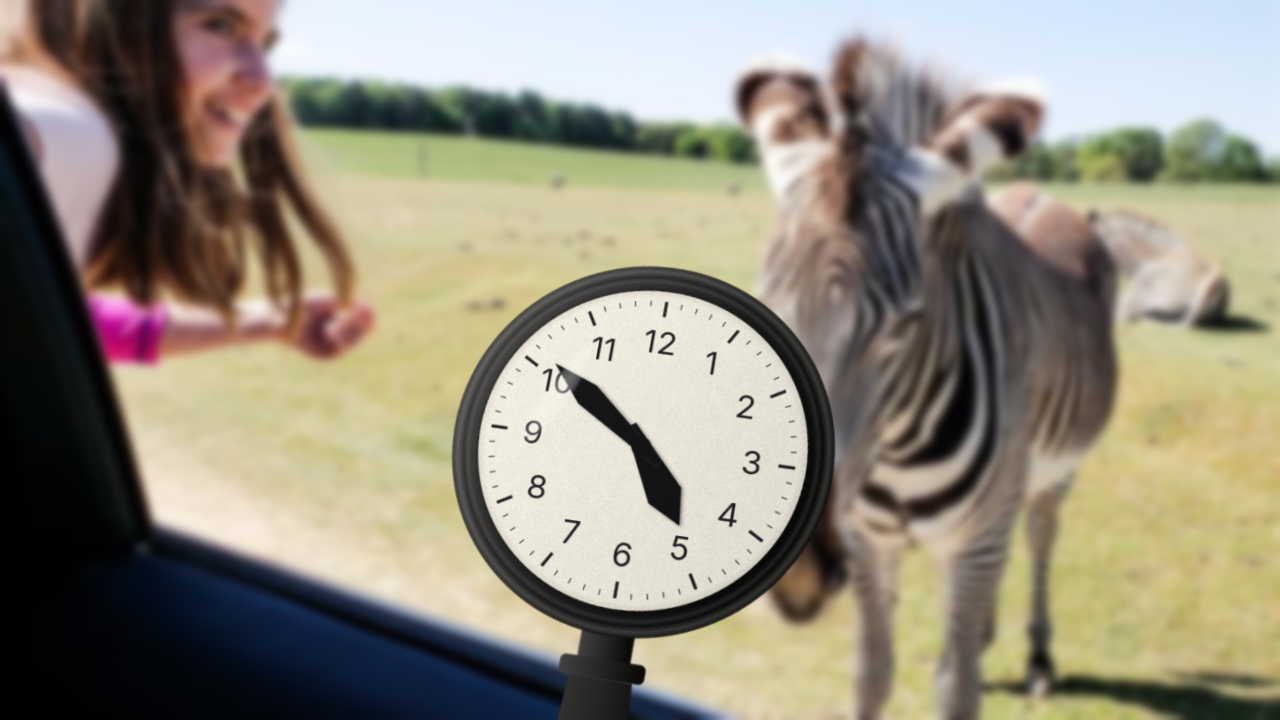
4:51
